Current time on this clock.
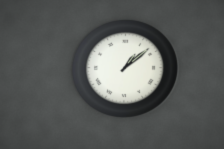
1:08
